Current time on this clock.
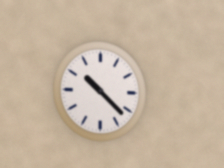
10:22
